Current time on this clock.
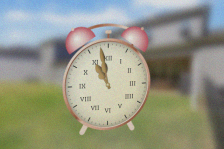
10:58
